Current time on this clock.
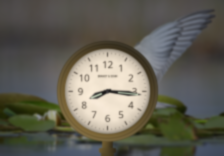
8:16
